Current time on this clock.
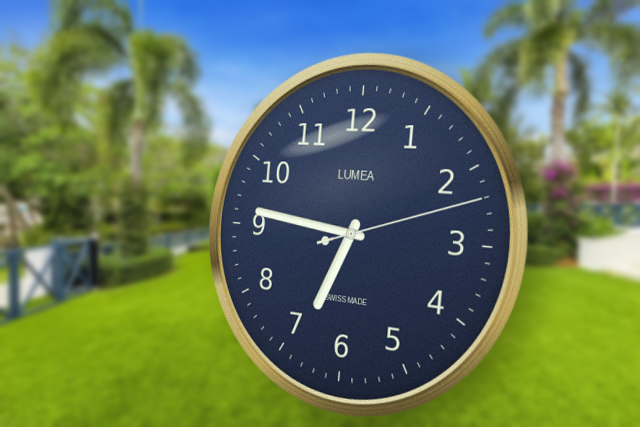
6:46:12
